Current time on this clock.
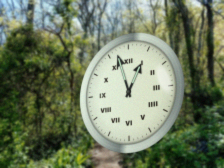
12:57
